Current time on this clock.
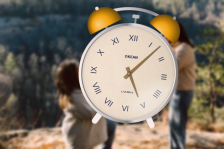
5:07
